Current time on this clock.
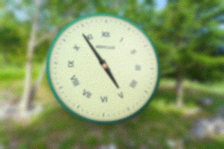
4:54
